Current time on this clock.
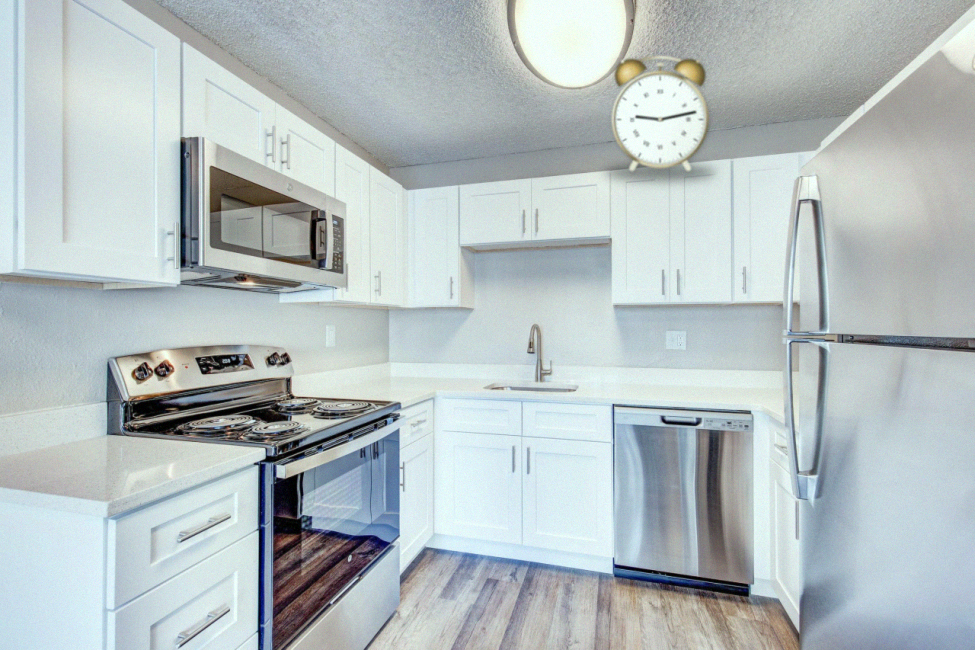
9:13
